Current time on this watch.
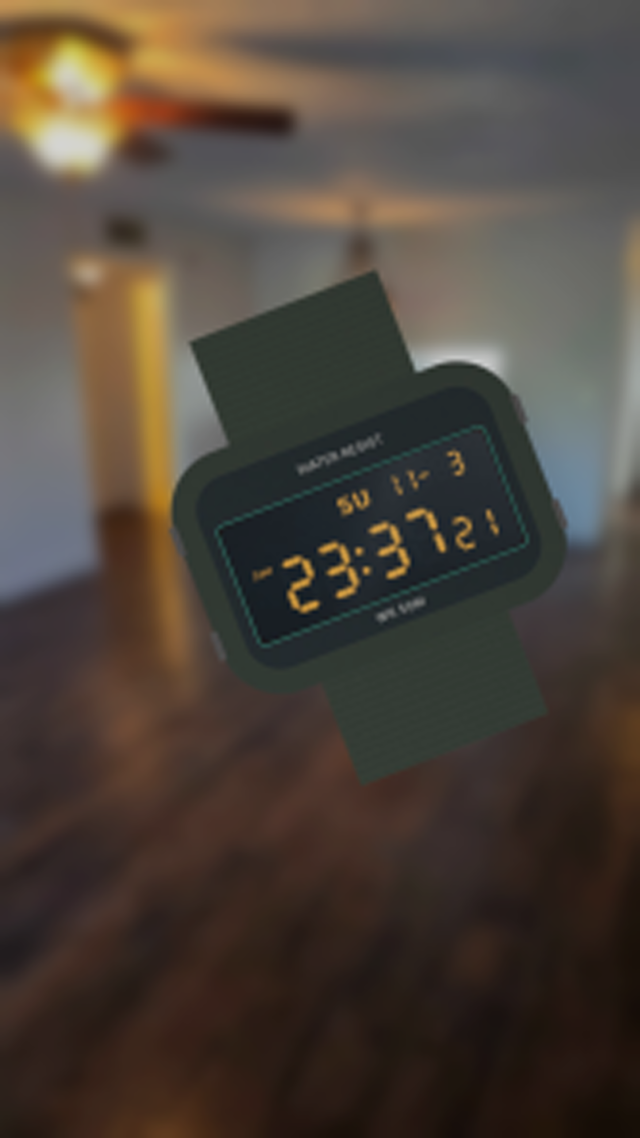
23:37:21
